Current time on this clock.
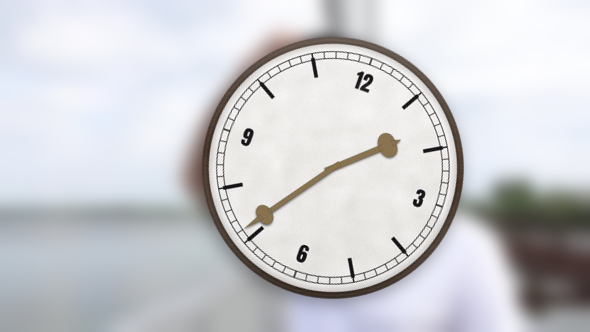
1:36
